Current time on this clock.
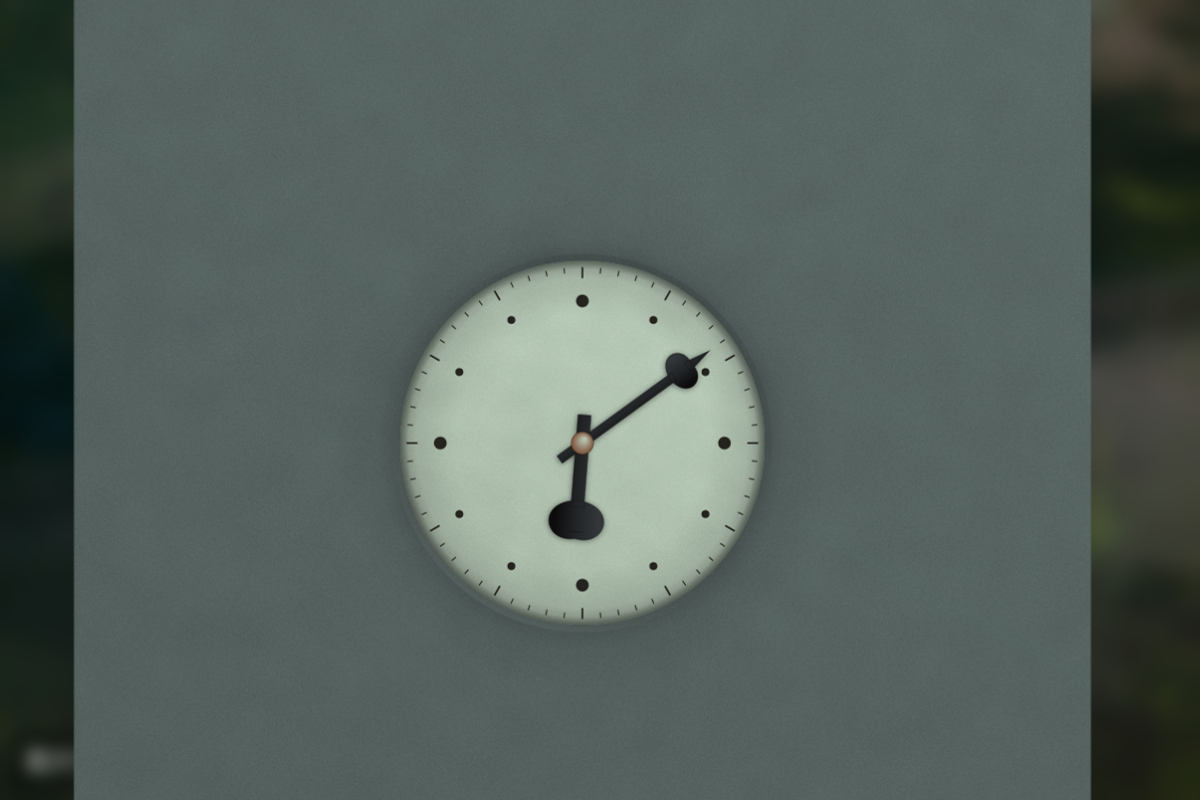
6:09
